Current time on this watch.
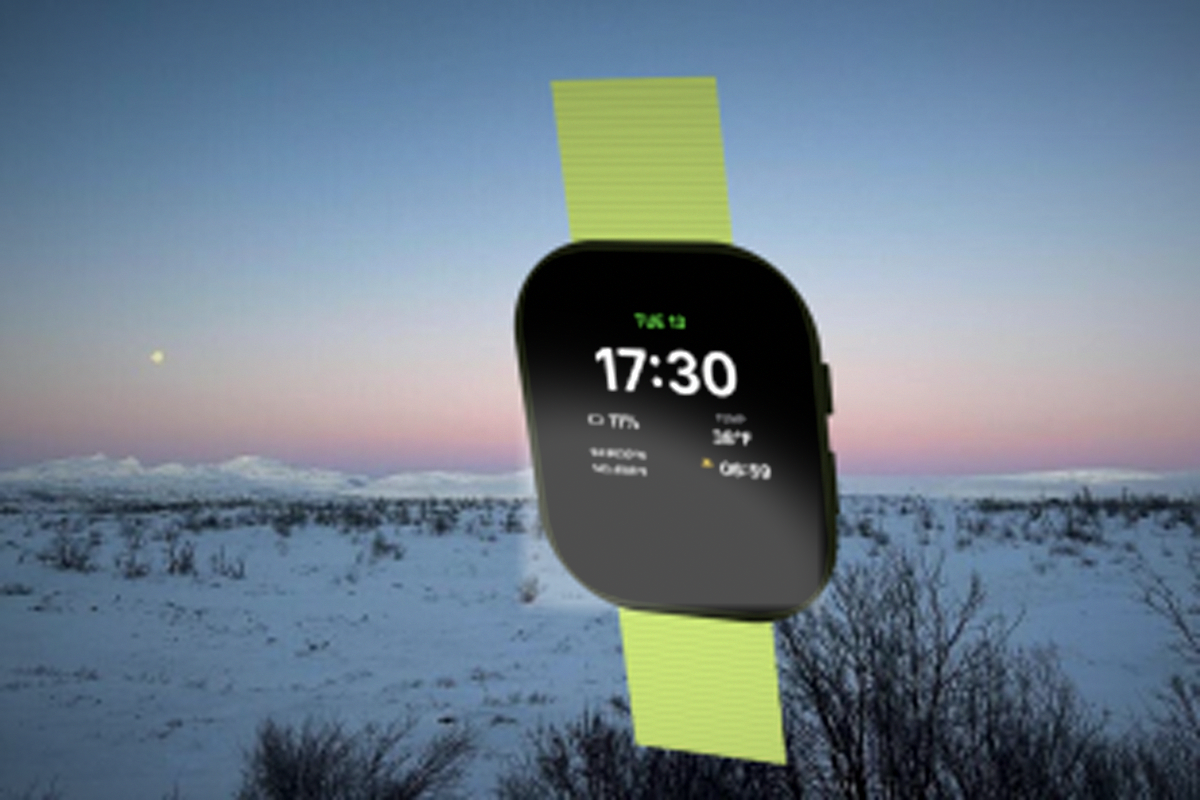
17:30
